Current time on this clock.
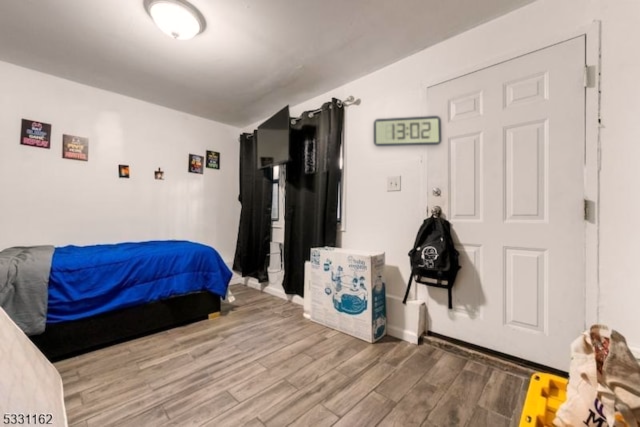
13:02
